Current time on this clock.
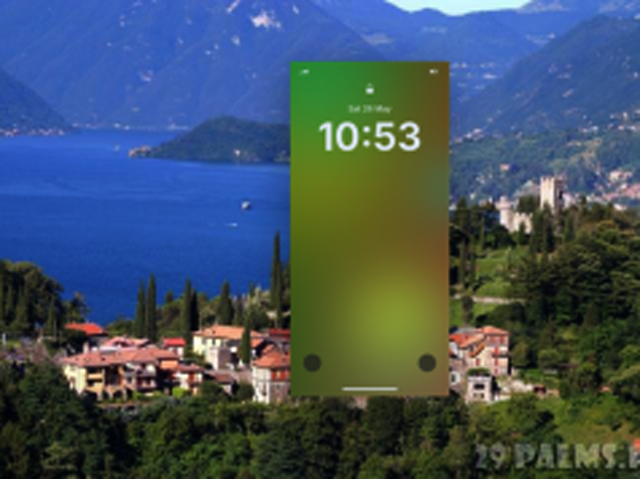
10:53
